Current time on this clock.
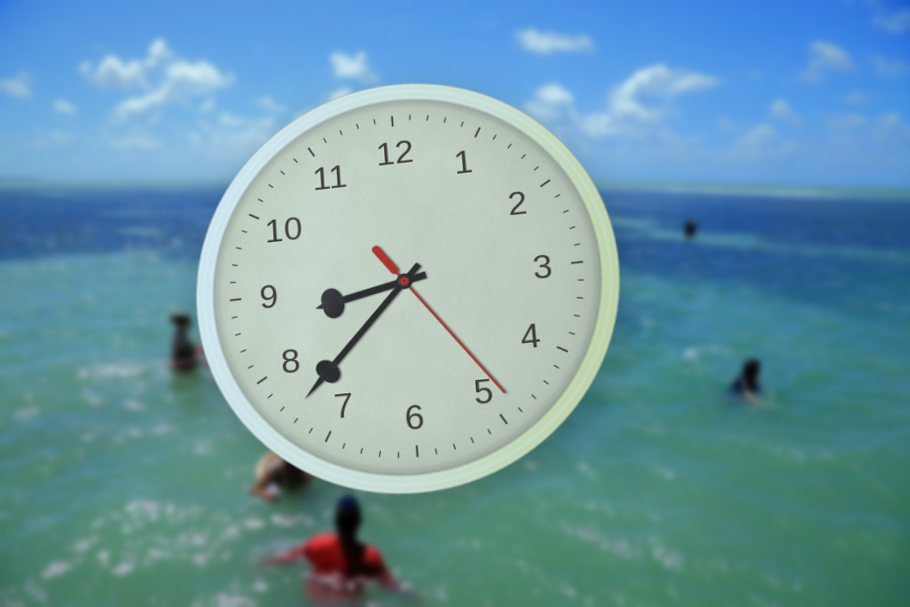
8:37:24
